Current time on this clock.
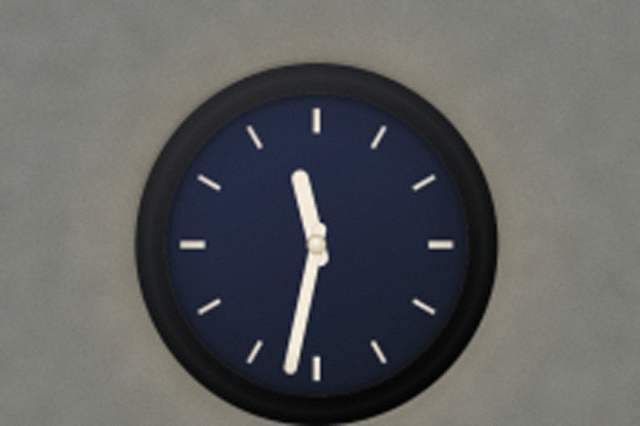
11:32
